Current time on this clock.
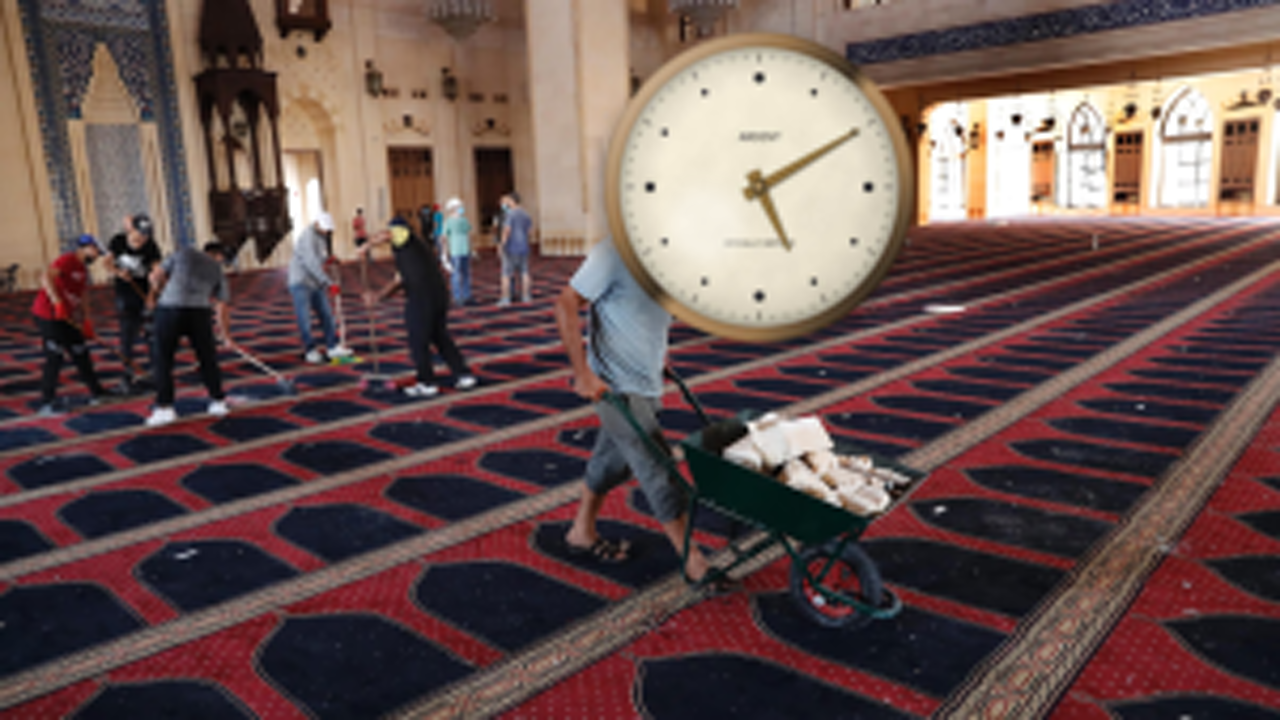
5:10
